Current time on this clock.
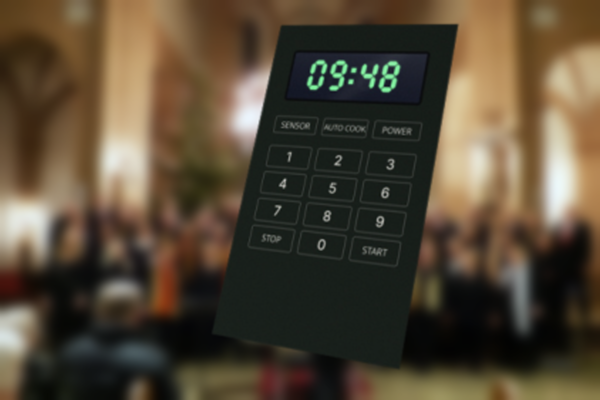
9:48
